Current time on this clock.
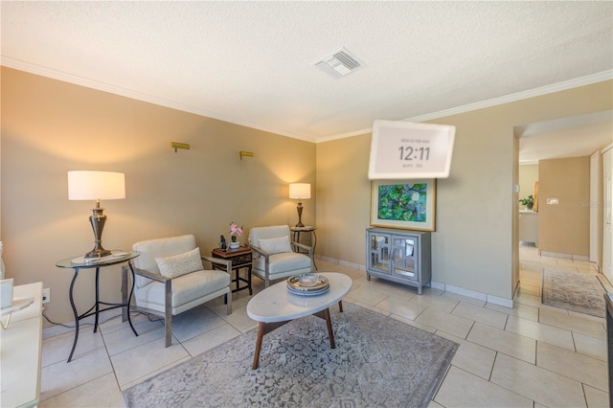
12:11
